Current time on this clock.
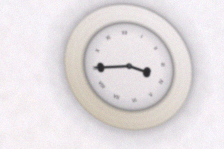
3:45
